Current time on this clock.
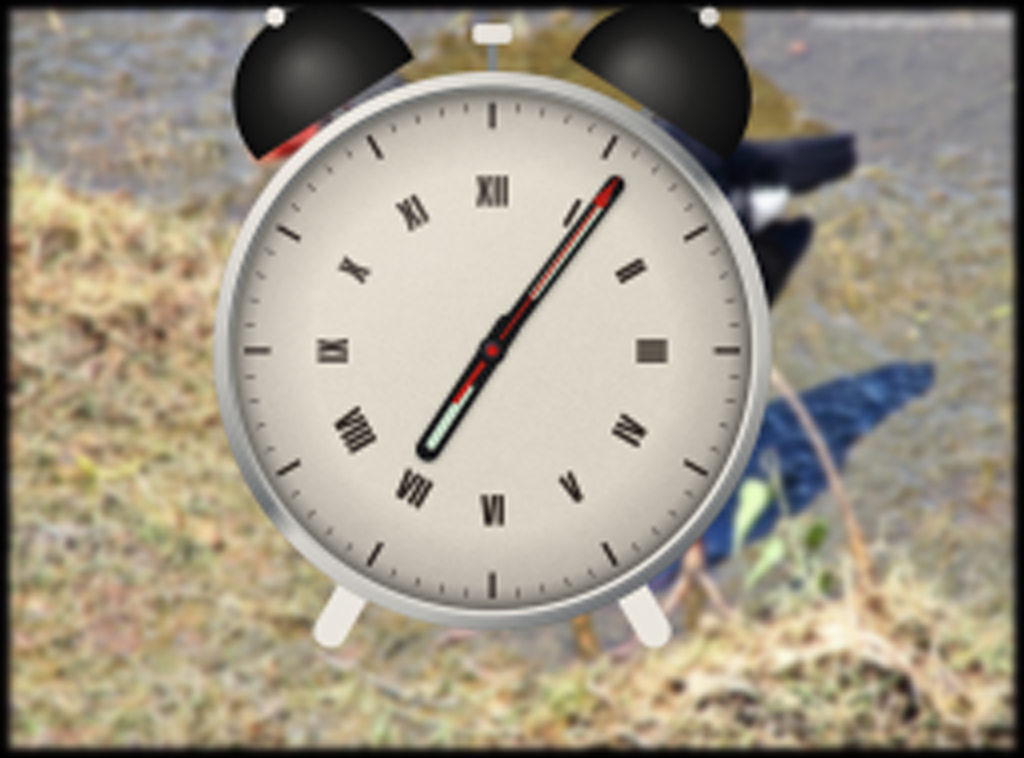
7:06:06
